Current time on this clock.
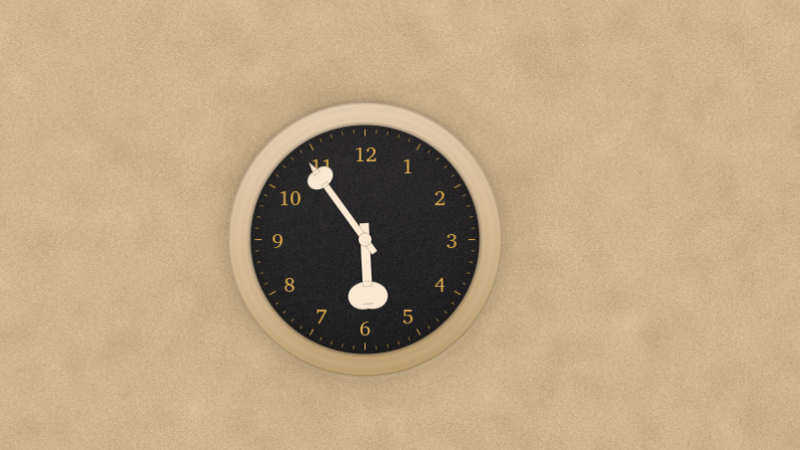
5:54
